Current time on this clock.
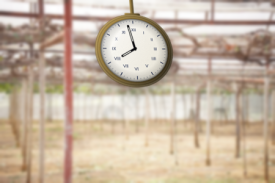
7:58
